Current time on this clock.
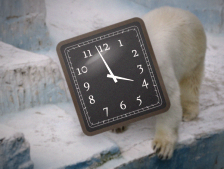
3:58
